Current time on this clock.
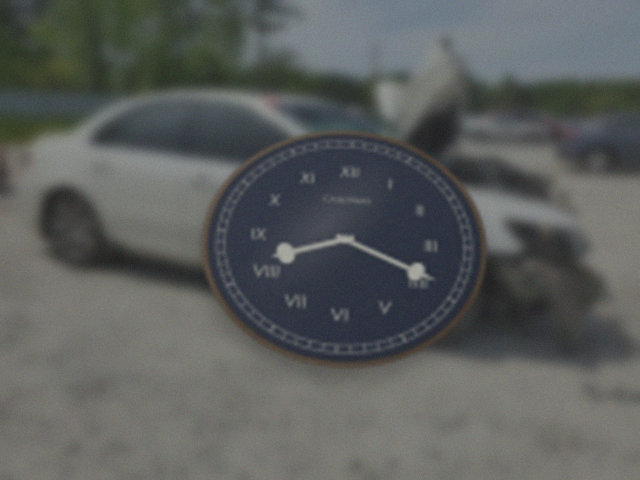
8:19
